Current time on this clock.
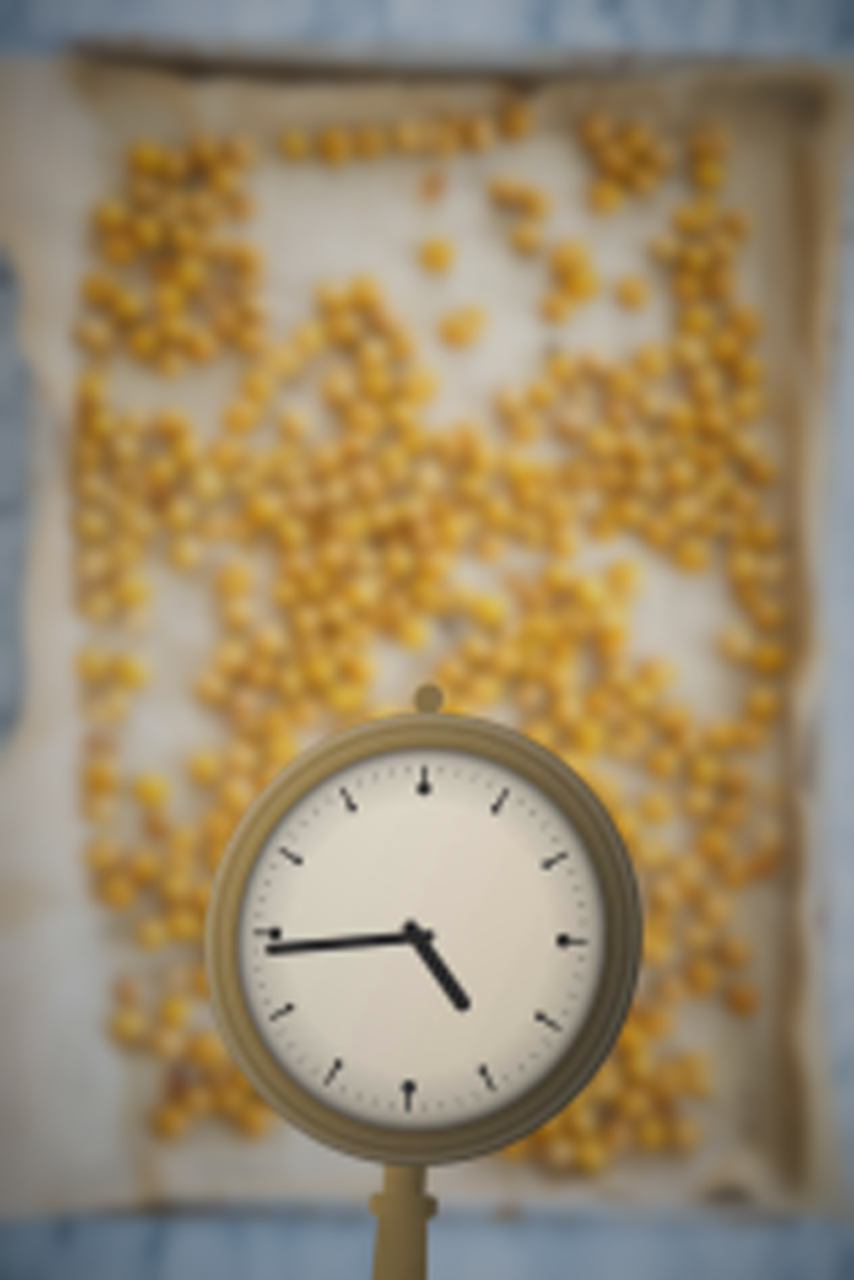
4:44
